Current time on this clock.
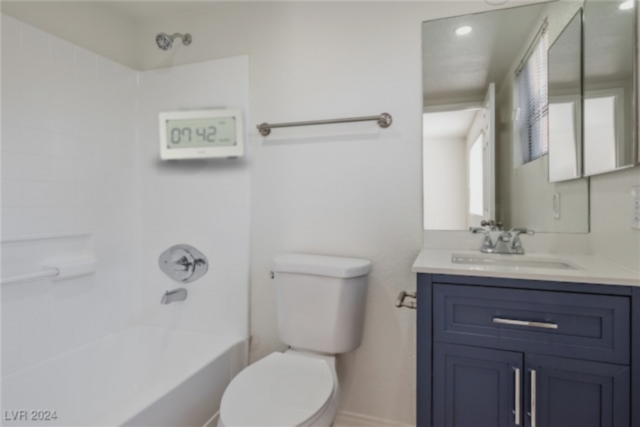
7:42
